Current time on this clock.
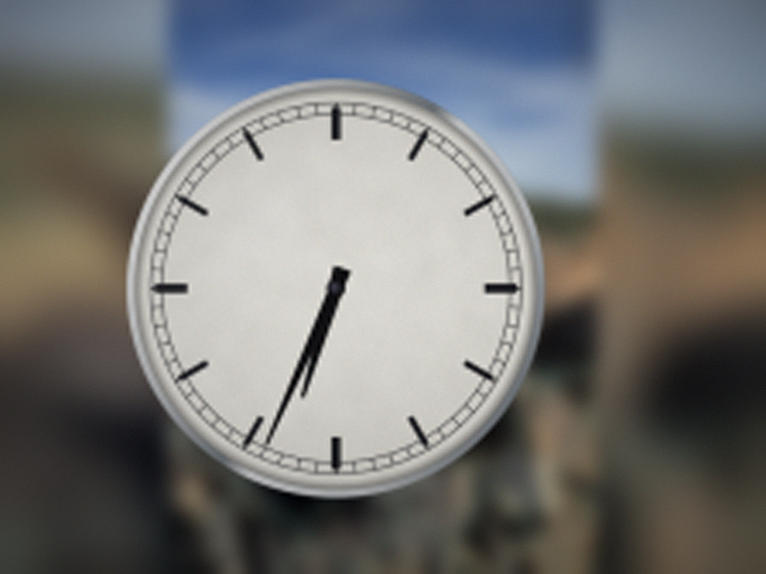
6:34
